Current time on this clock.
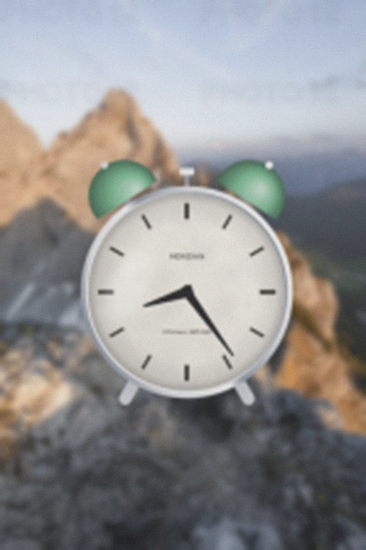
8:24
